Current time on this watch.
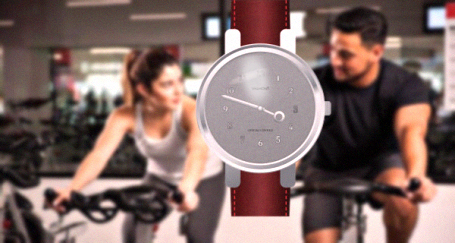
3:48
